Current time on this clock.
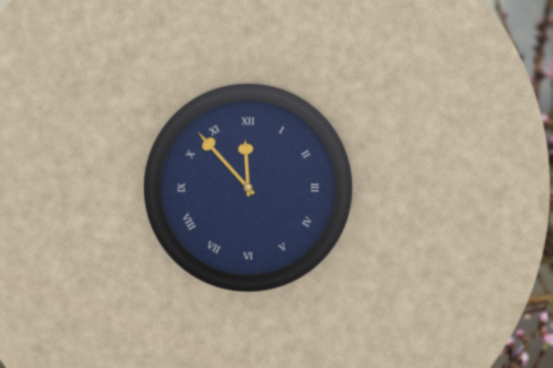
11:53
